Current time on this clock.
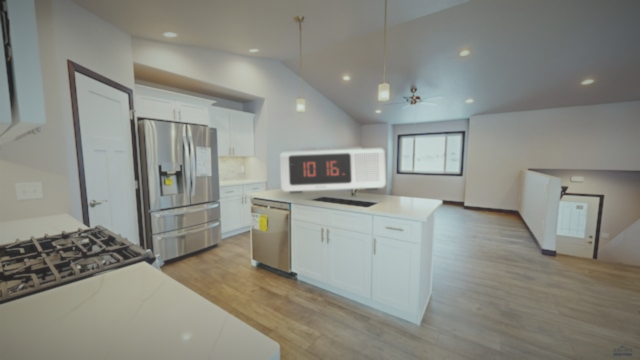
10:16
